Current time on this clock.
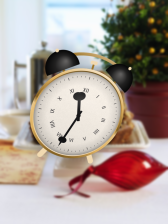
11:33
